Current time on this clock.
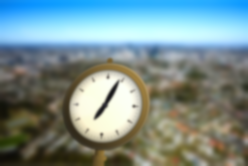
7:04
